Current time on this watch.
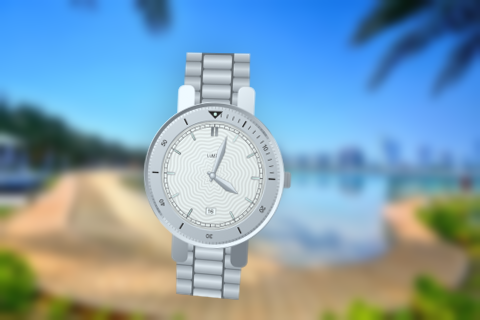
4:03
